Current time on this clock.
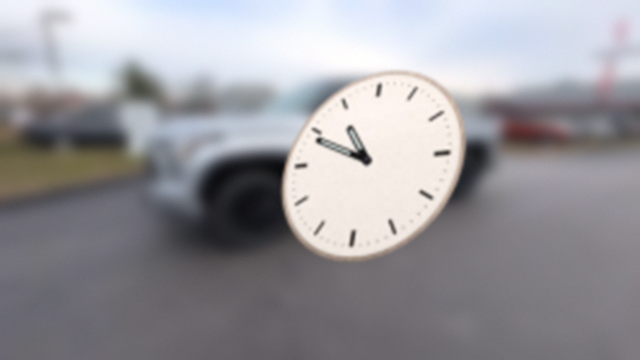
10:49
